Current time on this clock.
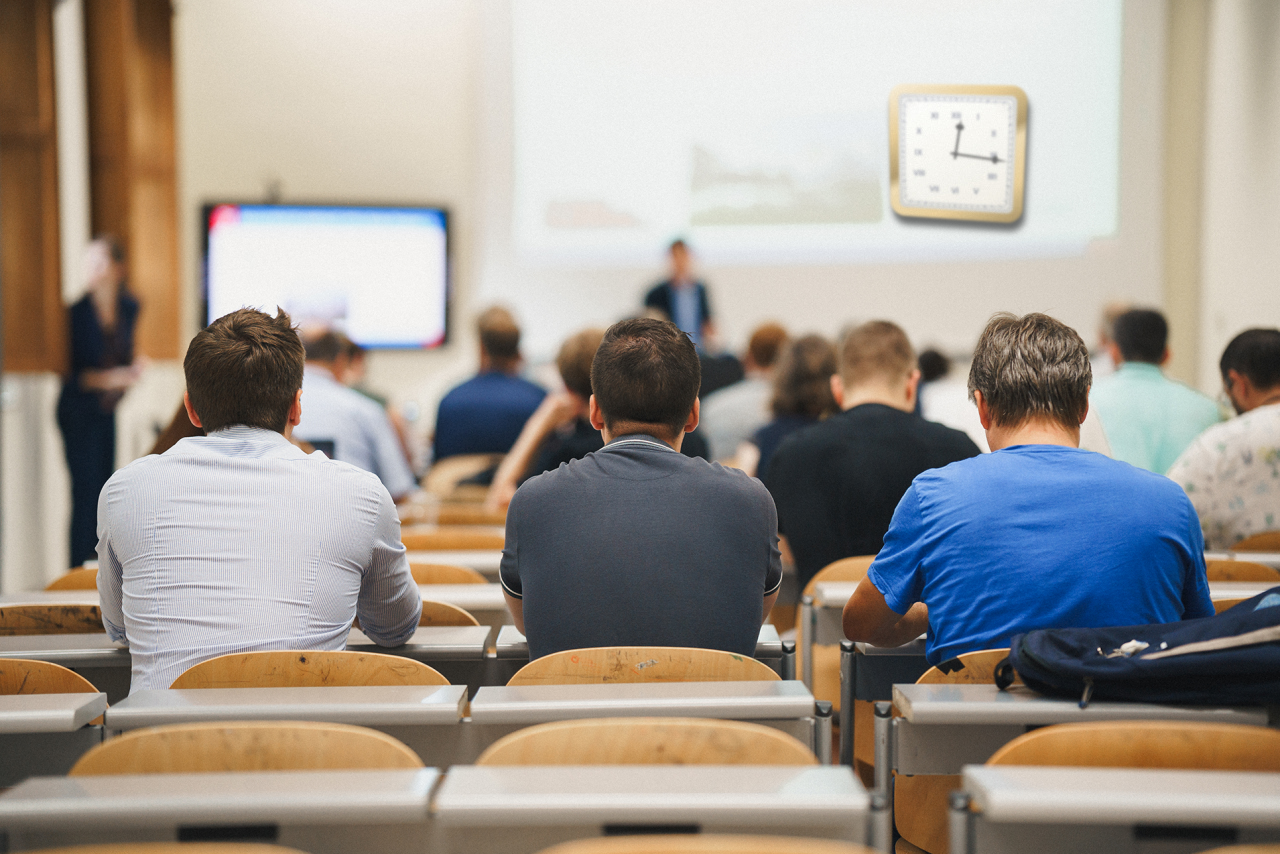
12:16
